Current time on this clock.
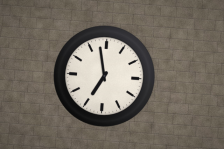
6:58
